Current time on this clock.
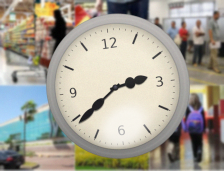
2:39
